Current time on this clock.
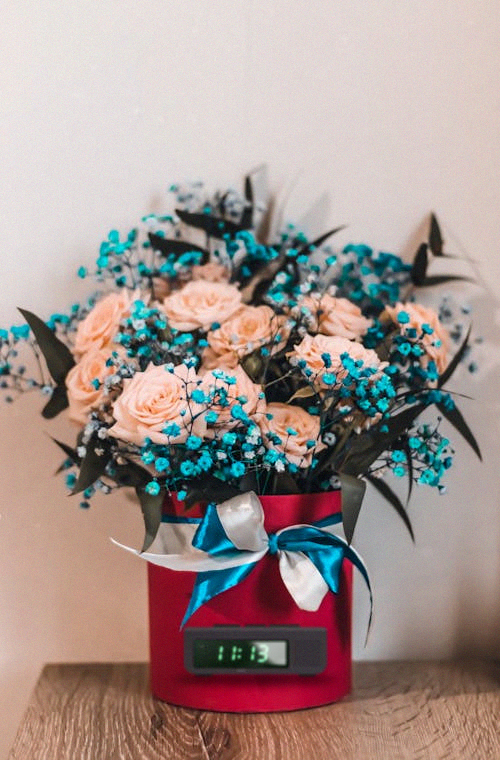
11:13
